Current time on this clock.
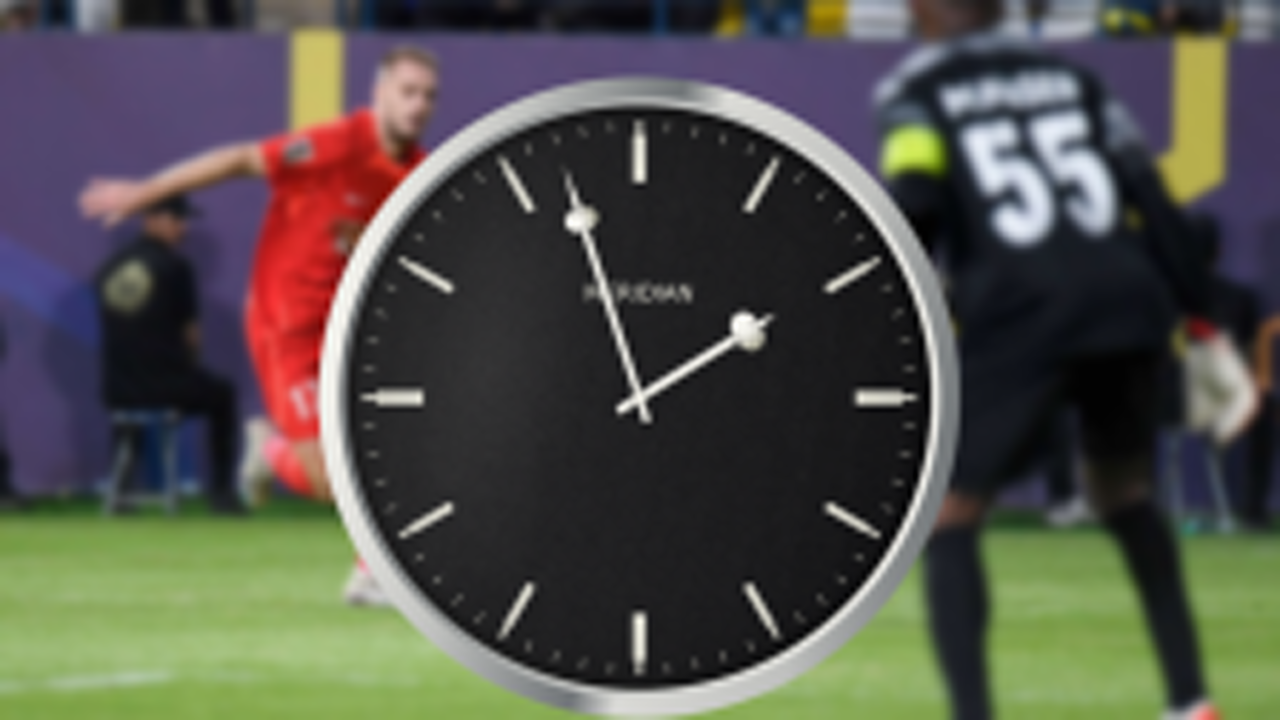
1:57
